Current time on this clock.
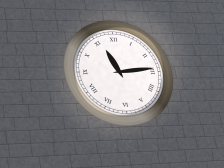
11:14
